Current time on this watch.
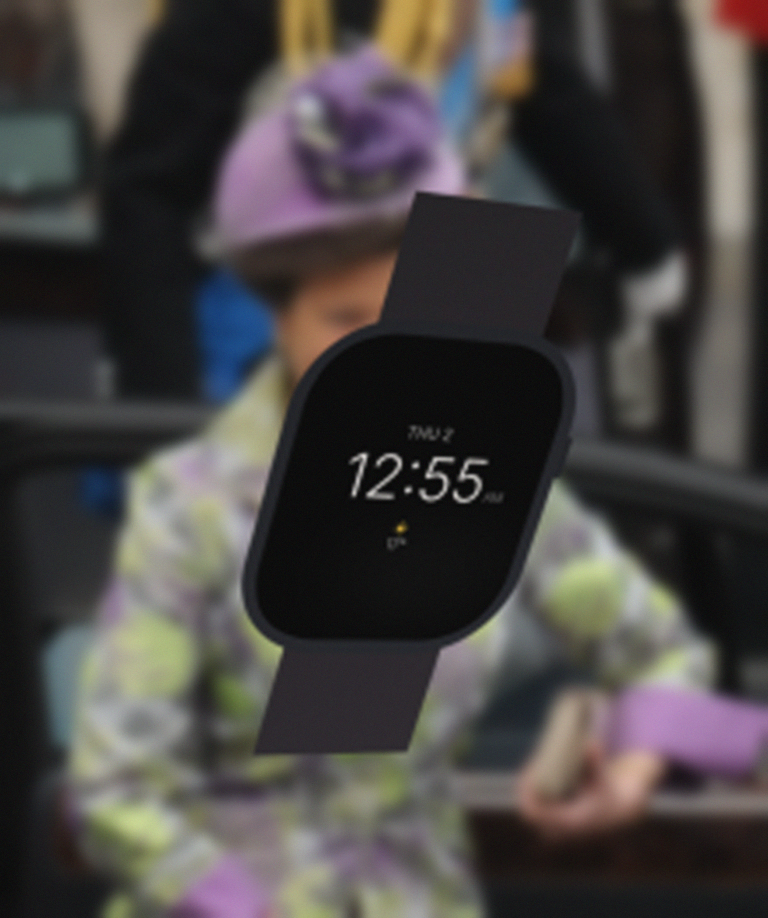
12:55
